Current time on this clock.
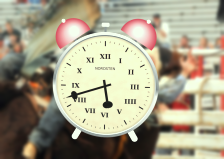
5:42
